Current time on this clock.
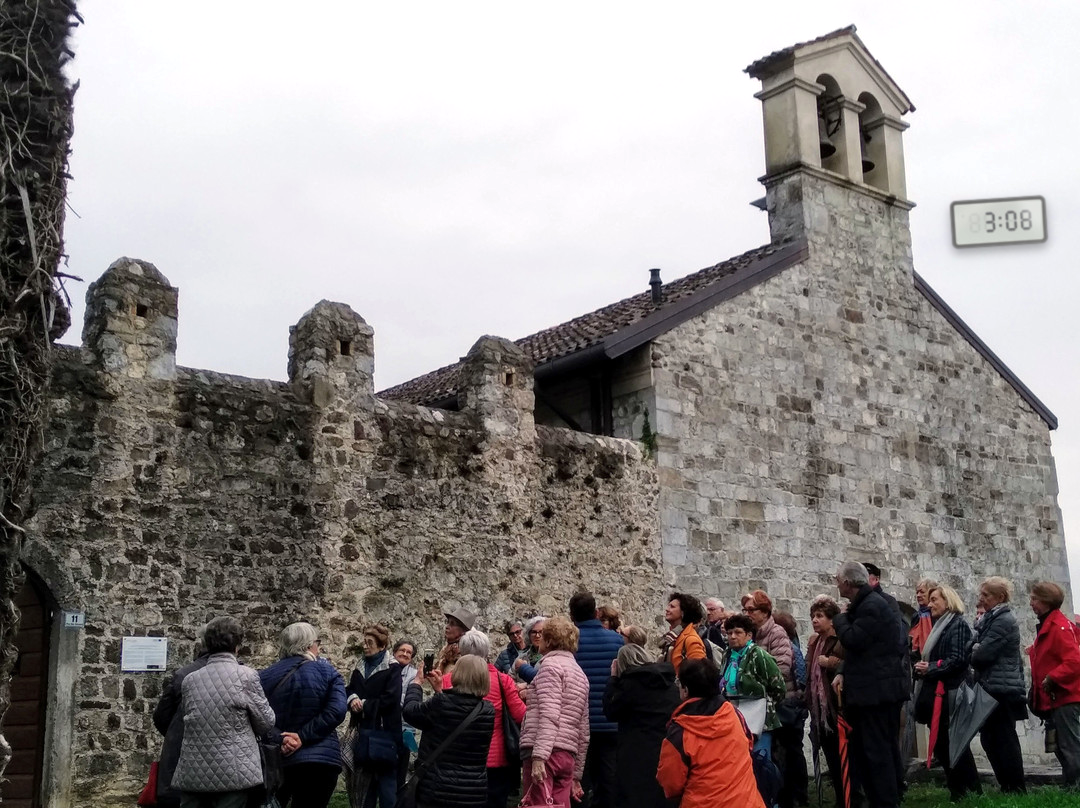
3:08
